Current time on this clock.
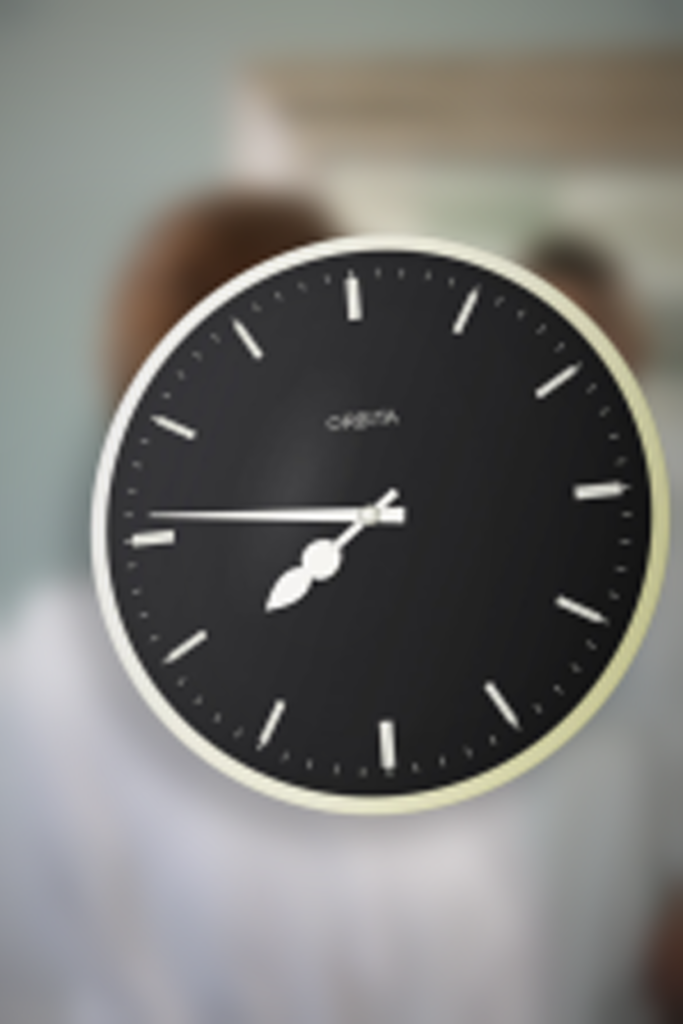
7:46
